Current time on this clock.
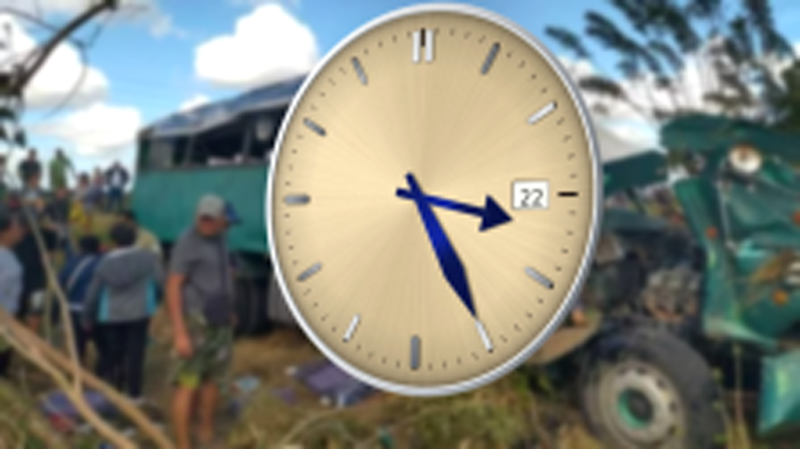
3:25
